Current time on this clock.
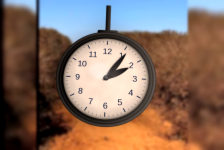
2:06
